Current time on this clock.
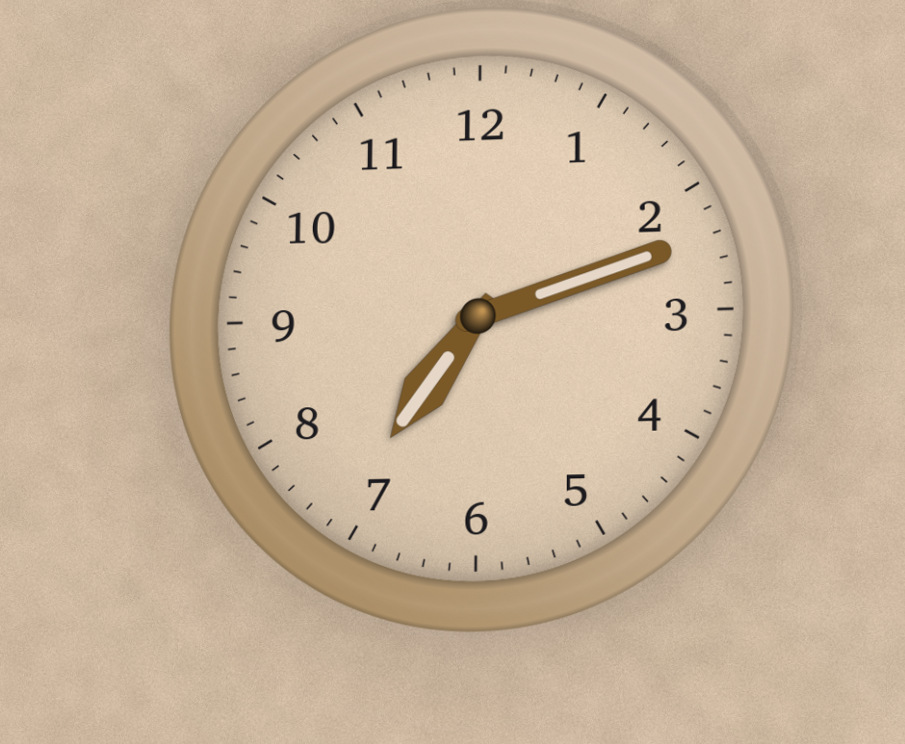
7:12
